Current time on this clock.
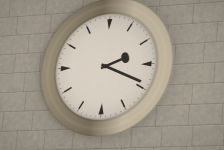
2:19
